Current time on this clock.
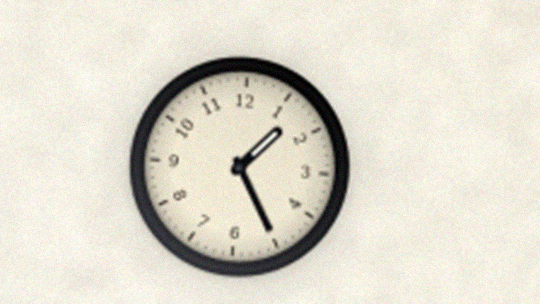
1:25
